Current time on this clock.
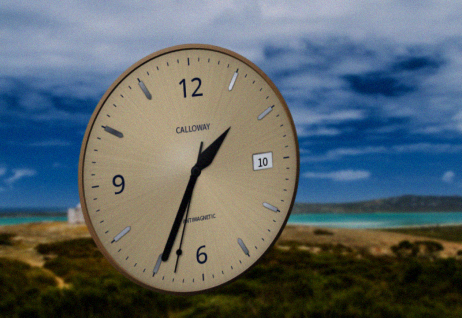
1:34:33
